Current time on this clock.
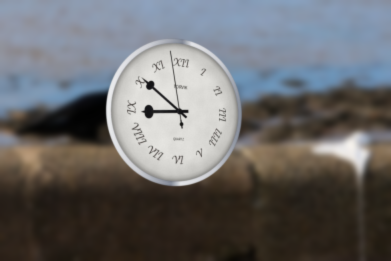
8:50:58
